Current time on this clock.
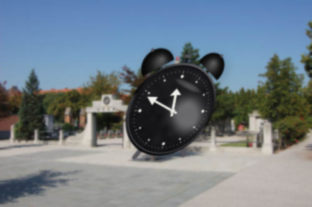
11:49
